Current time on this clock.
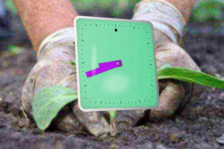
8:42
